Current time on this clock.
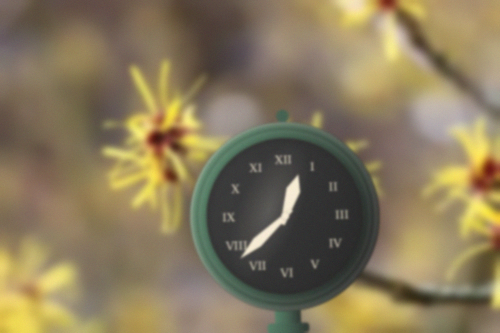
12:38
